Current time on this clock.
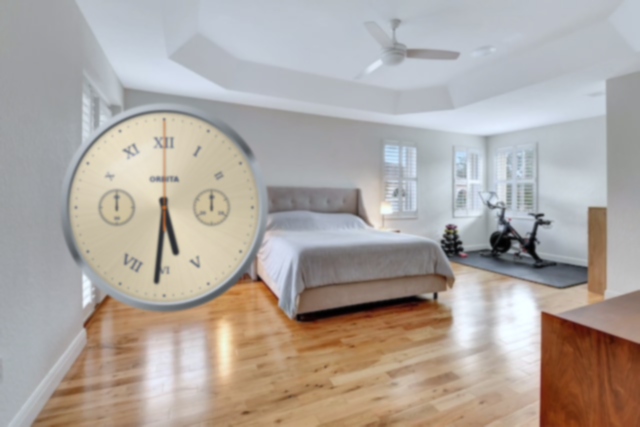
5:31
